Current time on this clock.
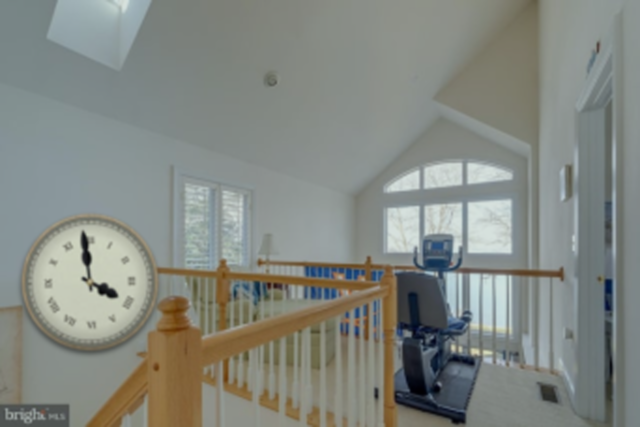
3:59
